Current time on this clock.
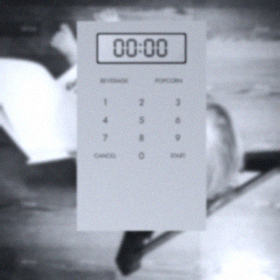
0:00
